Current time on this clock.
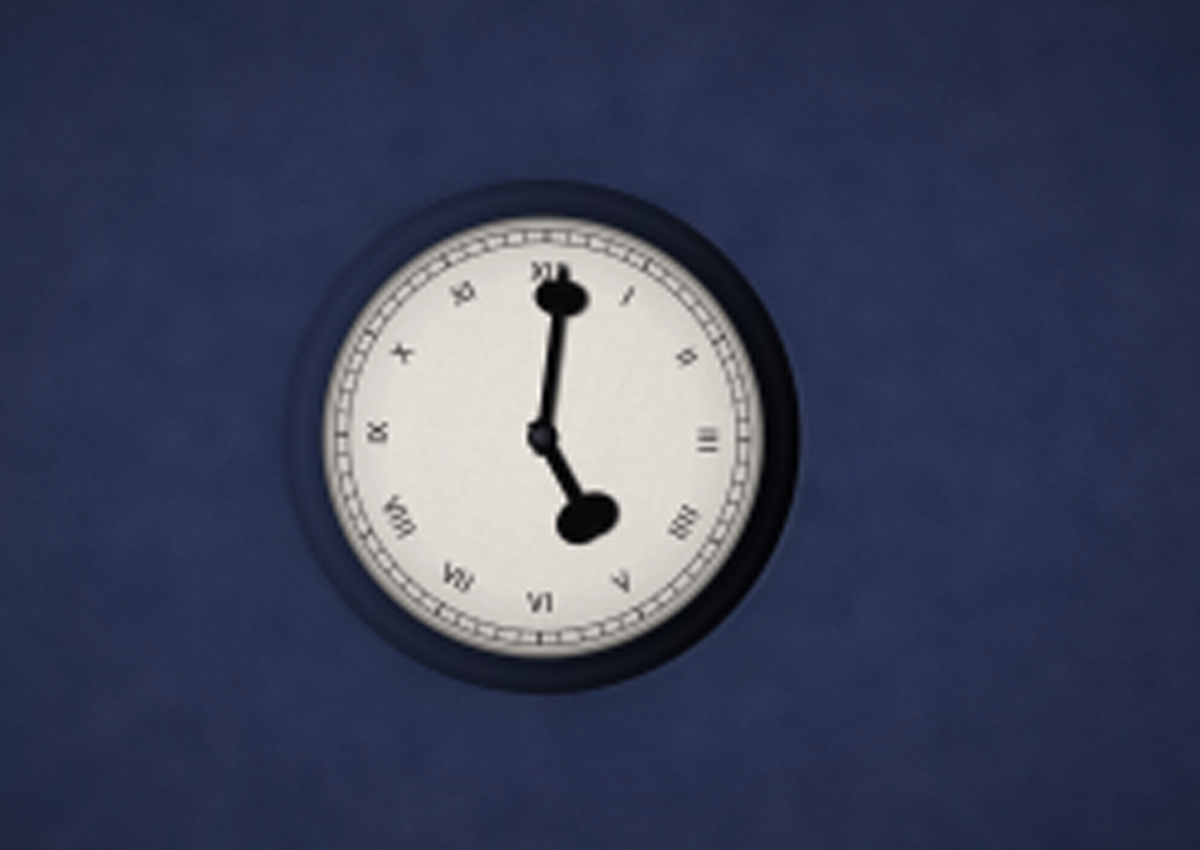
5:01
